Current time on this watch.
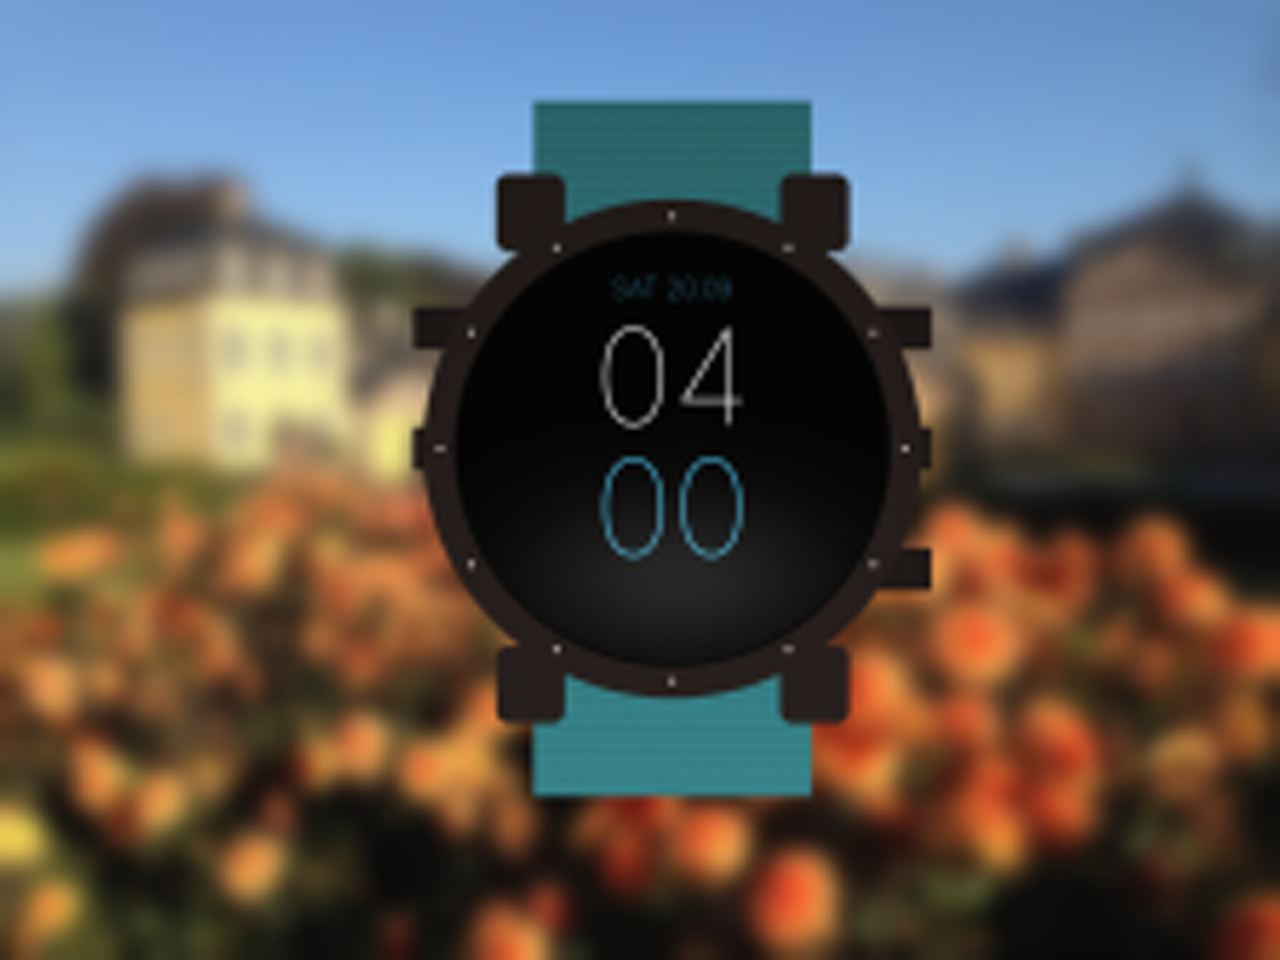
4:00
